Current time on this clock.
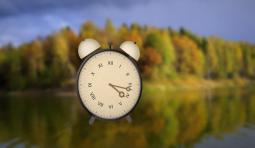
4:17
